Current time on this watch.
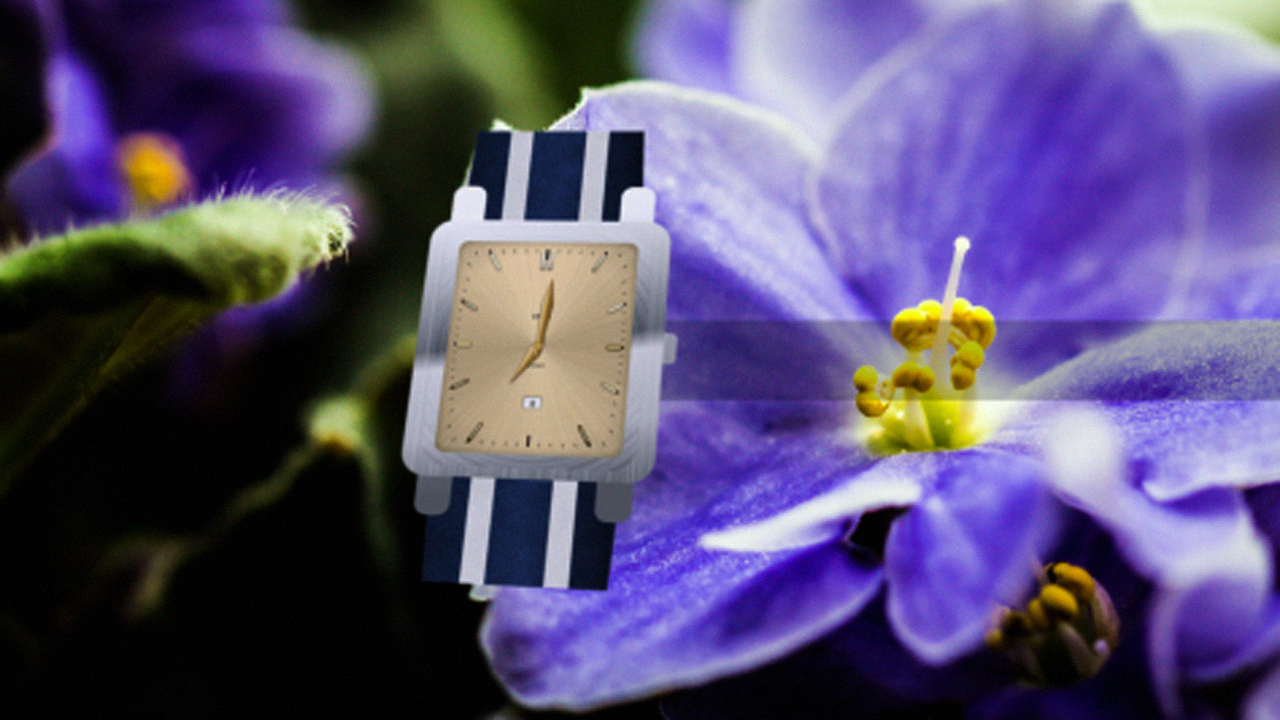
7:01
